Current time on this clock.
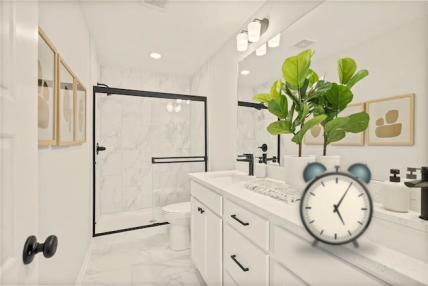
5:05
